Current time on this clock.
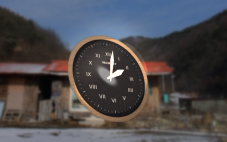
2:02
